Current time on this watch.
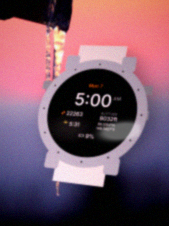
5:00
